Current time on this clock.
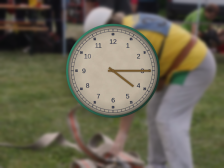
4:15
